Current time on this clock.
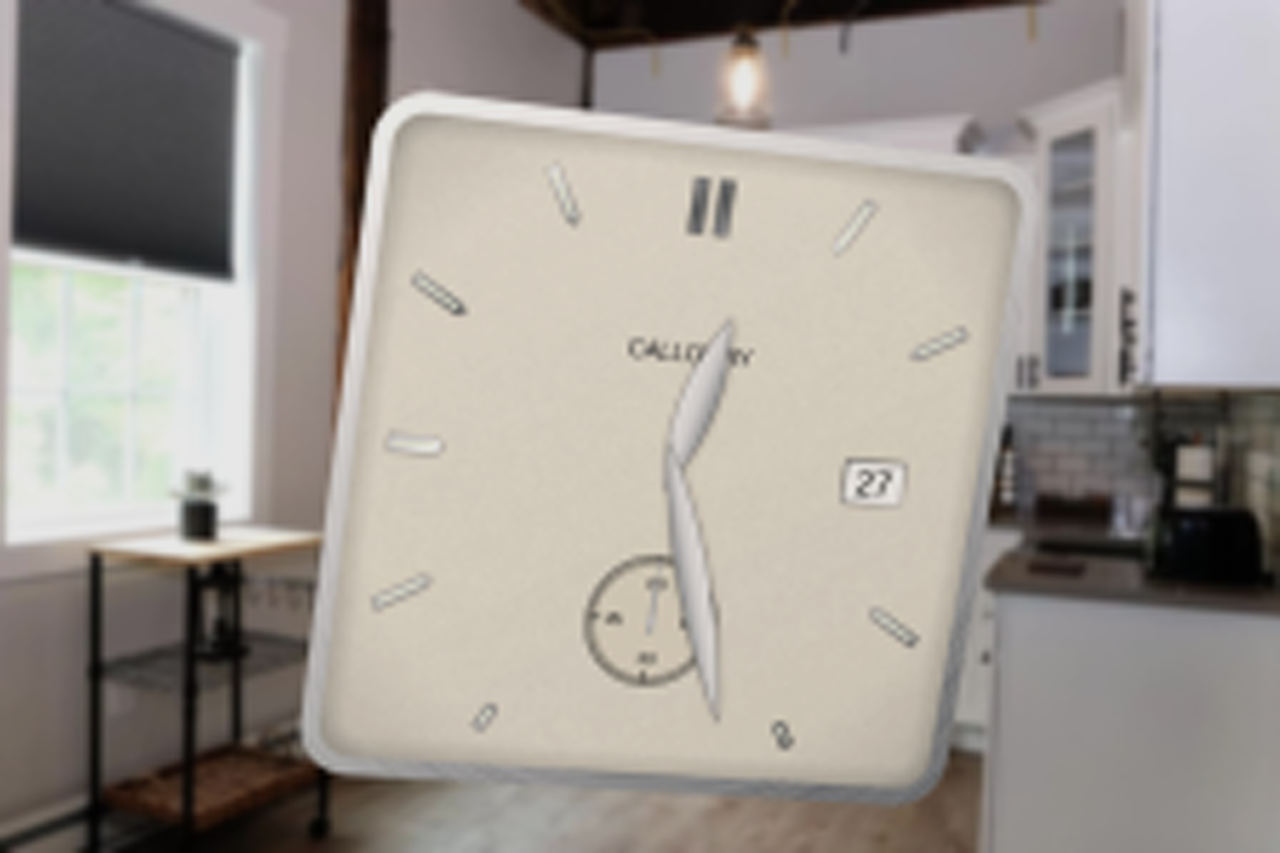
12:27
